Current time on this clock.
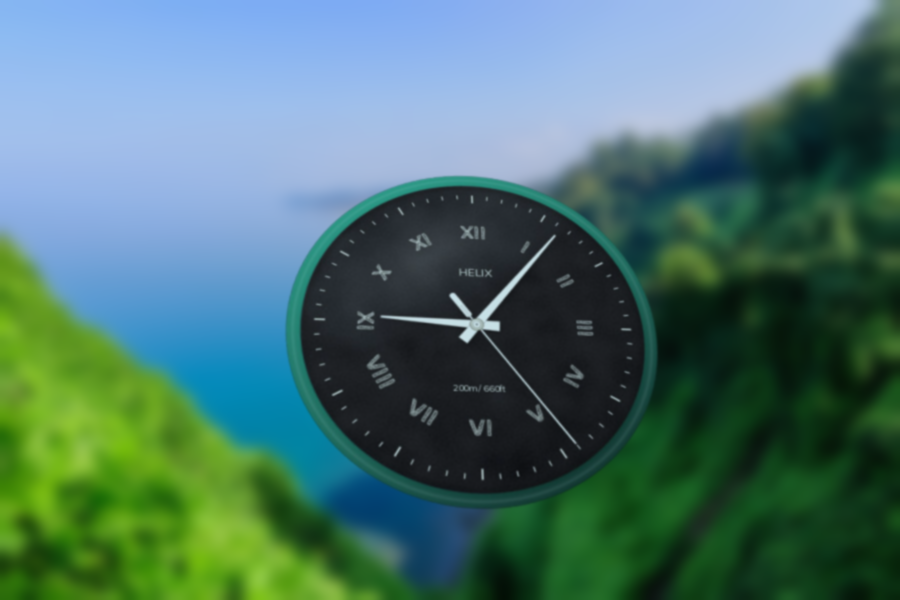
9:06:24
